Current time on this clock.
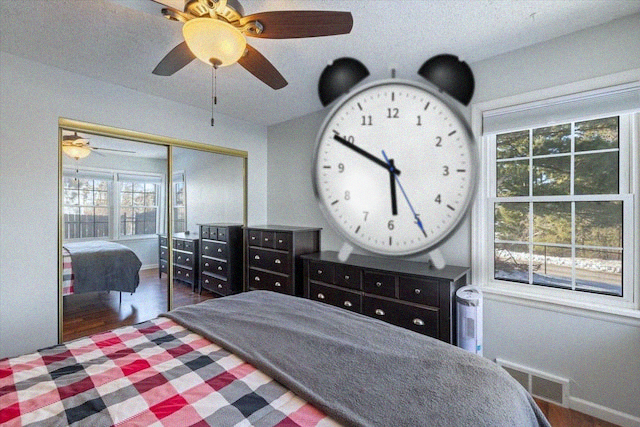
5:49:25
